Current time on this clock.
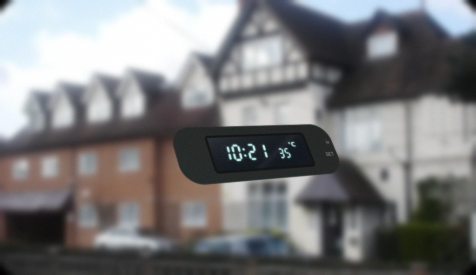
10:21
